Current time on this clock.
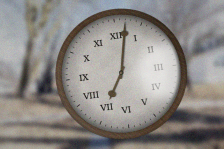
7:02
